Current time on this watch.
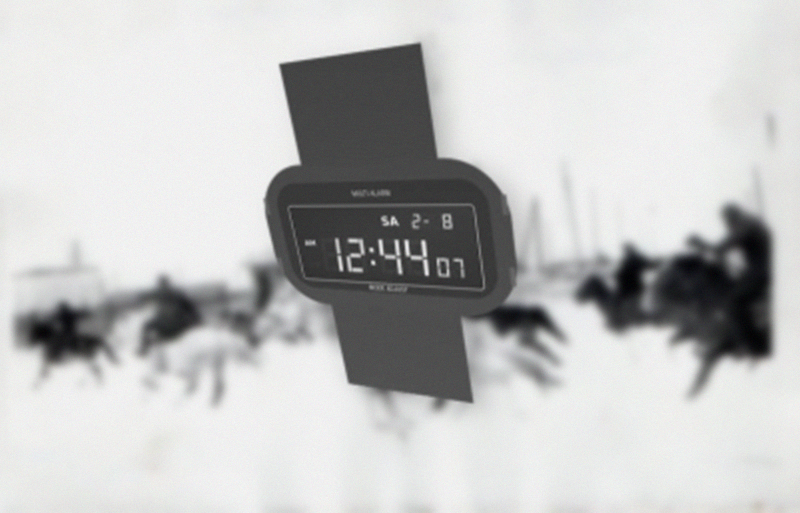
12:44:07
